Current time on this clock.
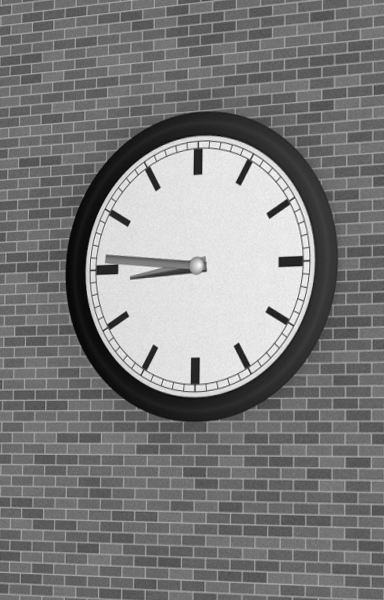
8:46
